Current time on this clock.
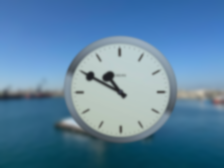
10:50
